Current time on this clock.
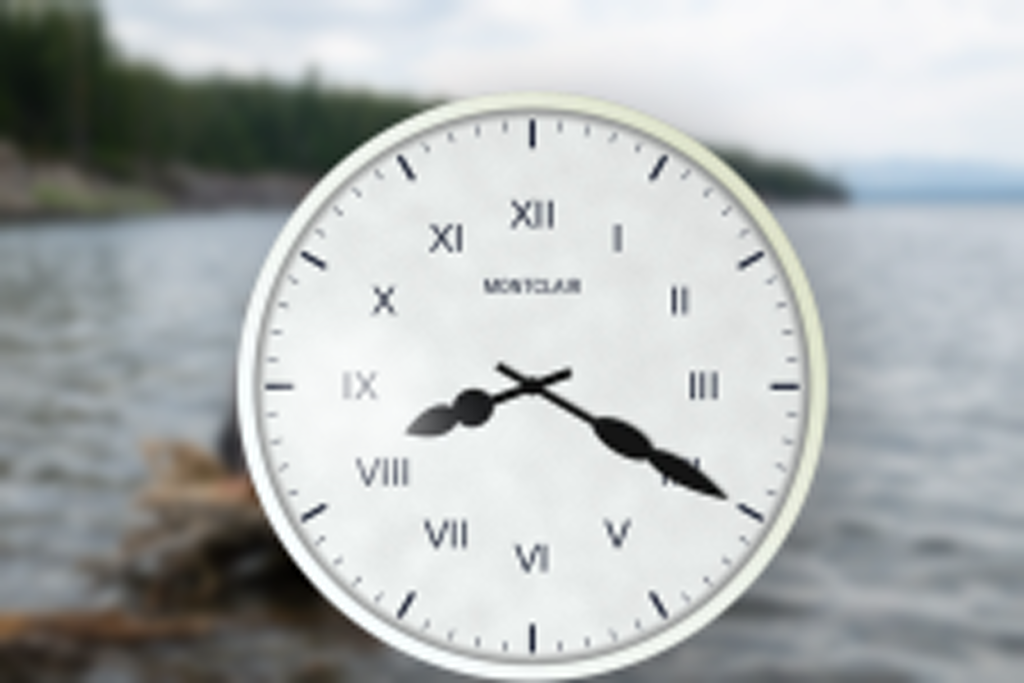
8:20
